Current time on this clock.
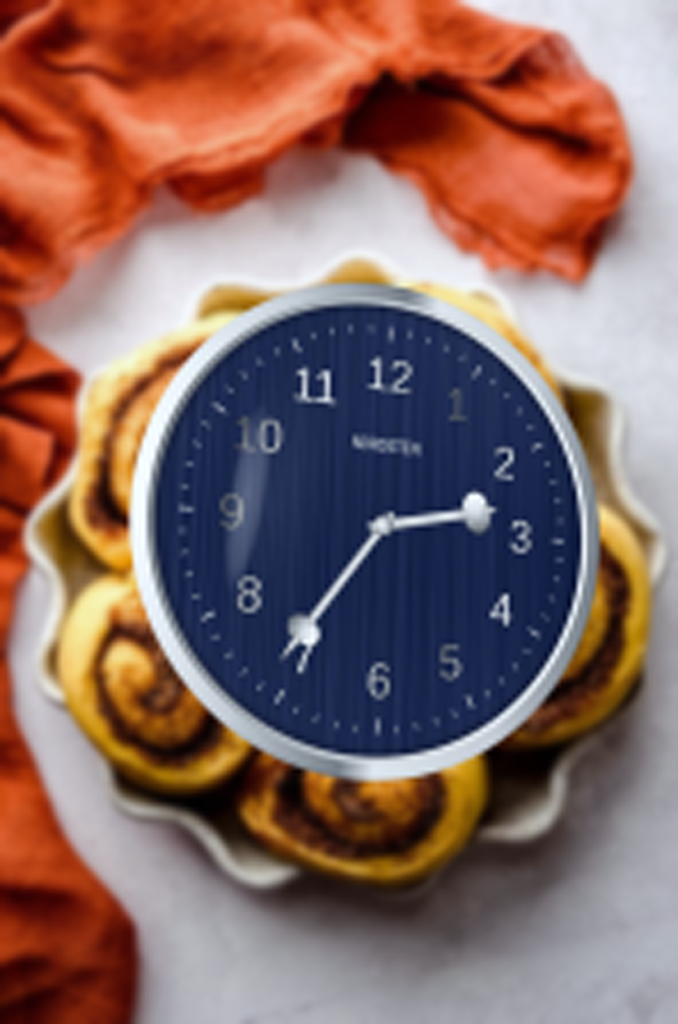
2:36
